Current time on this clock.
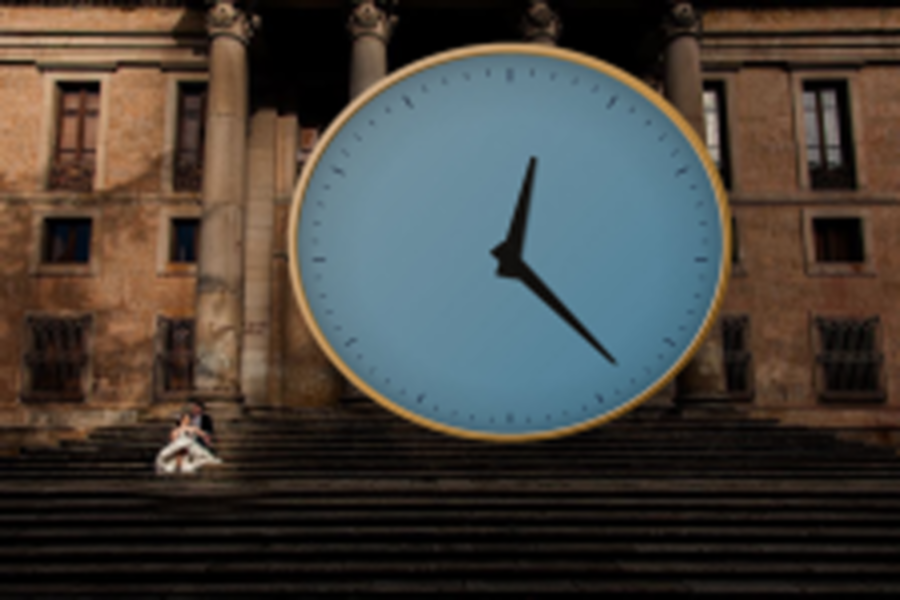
12:23
